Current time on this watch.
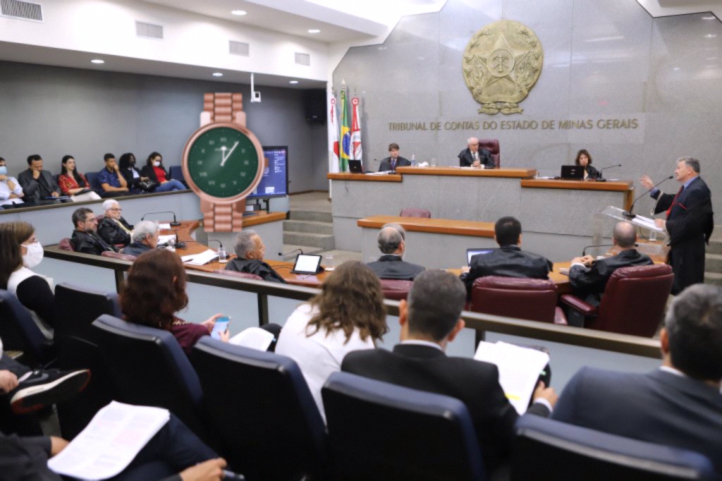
12:06
